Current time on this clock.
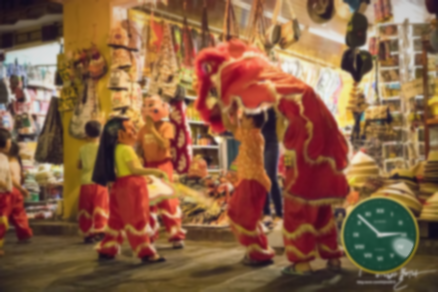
2:52
